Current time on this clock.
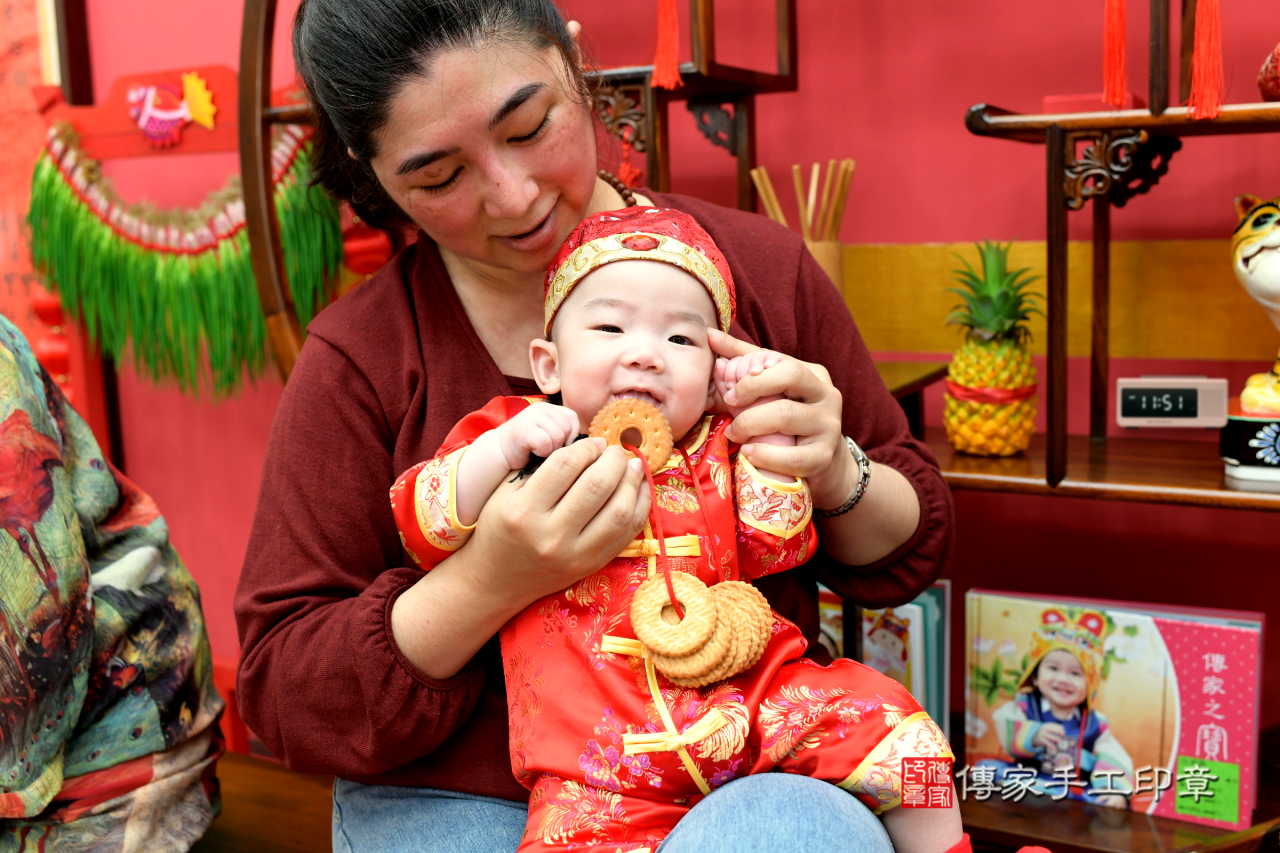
11:51
